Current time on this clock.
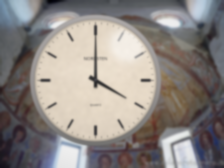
4:00
